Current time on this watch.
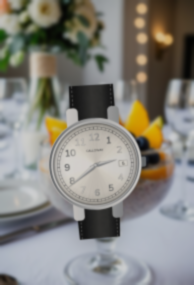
2:39
